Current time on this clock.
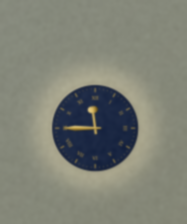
11:45
